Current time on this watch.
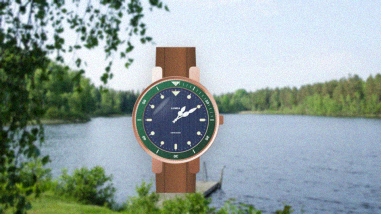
1:10
